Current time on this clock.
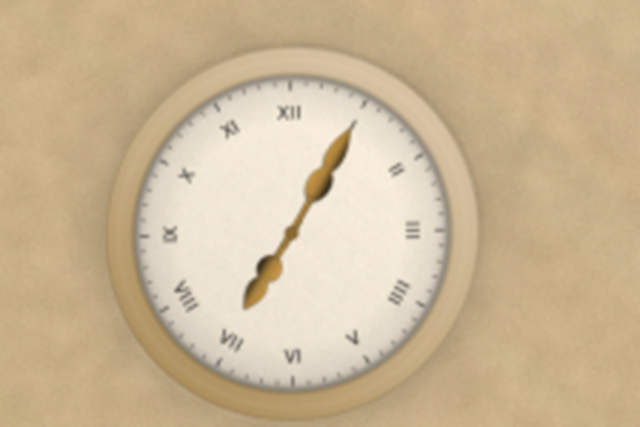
7:05
